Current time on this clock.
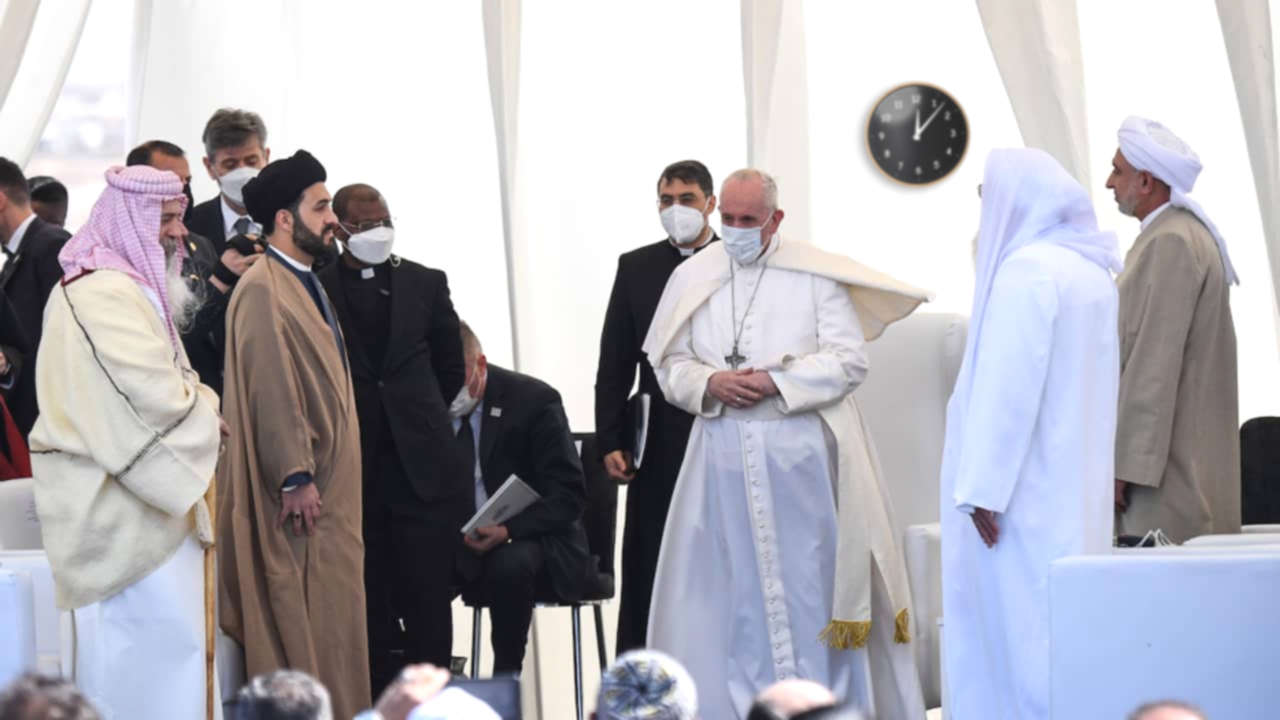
12:07
